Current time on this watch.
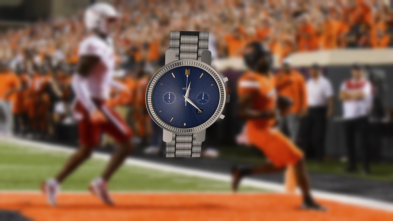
12:22
